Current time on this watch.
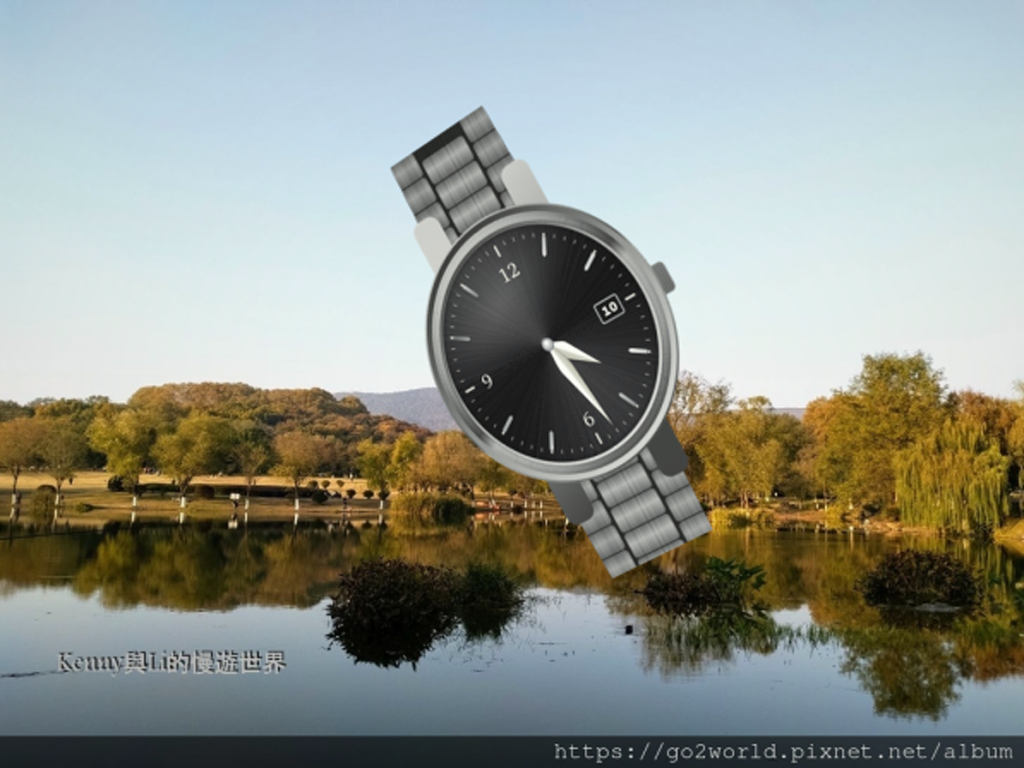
4:28
